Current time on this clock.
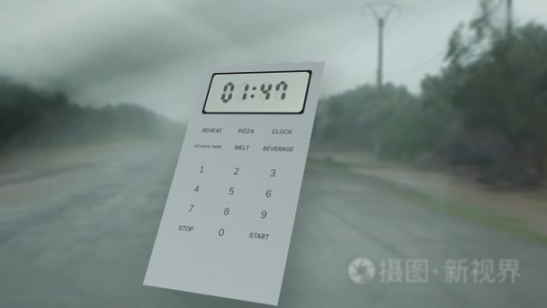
1:47
